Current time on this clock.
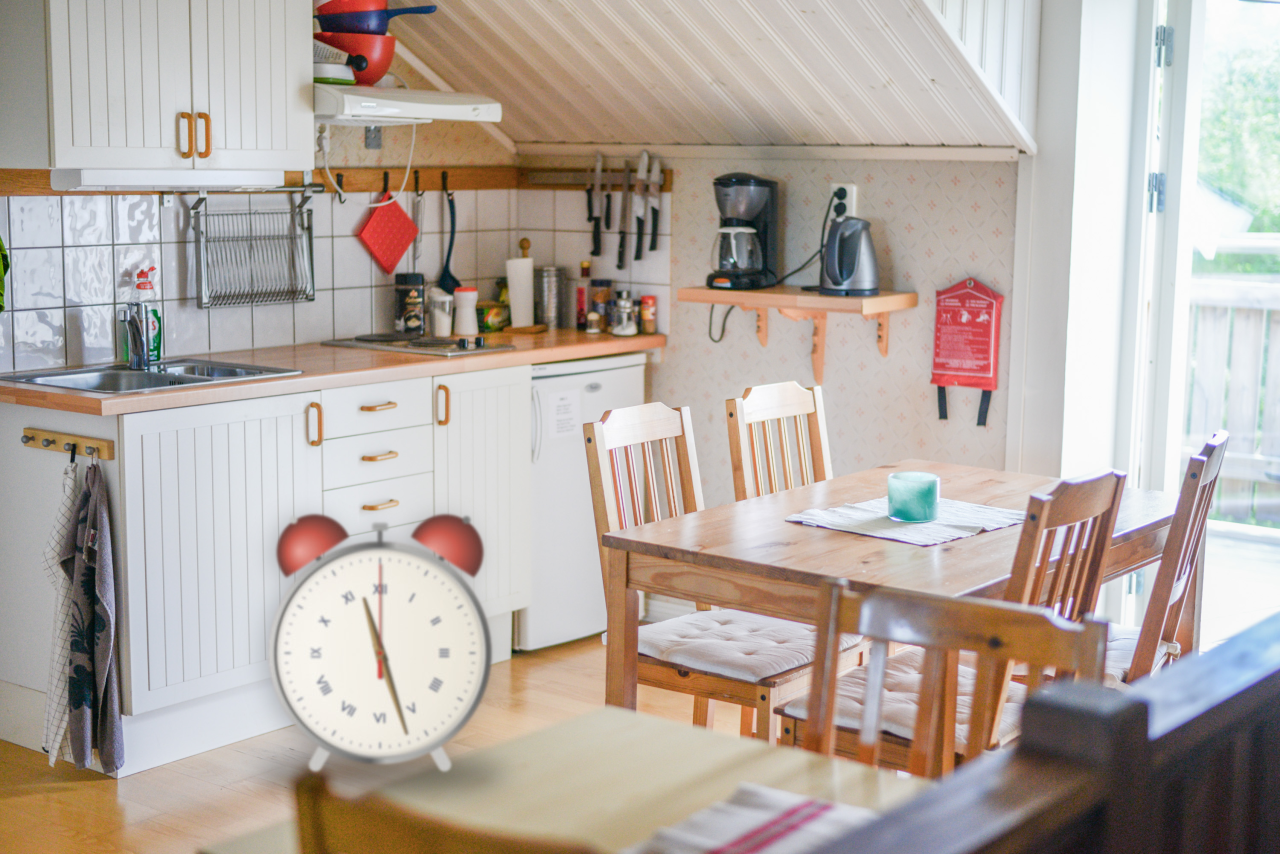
11:27:00
